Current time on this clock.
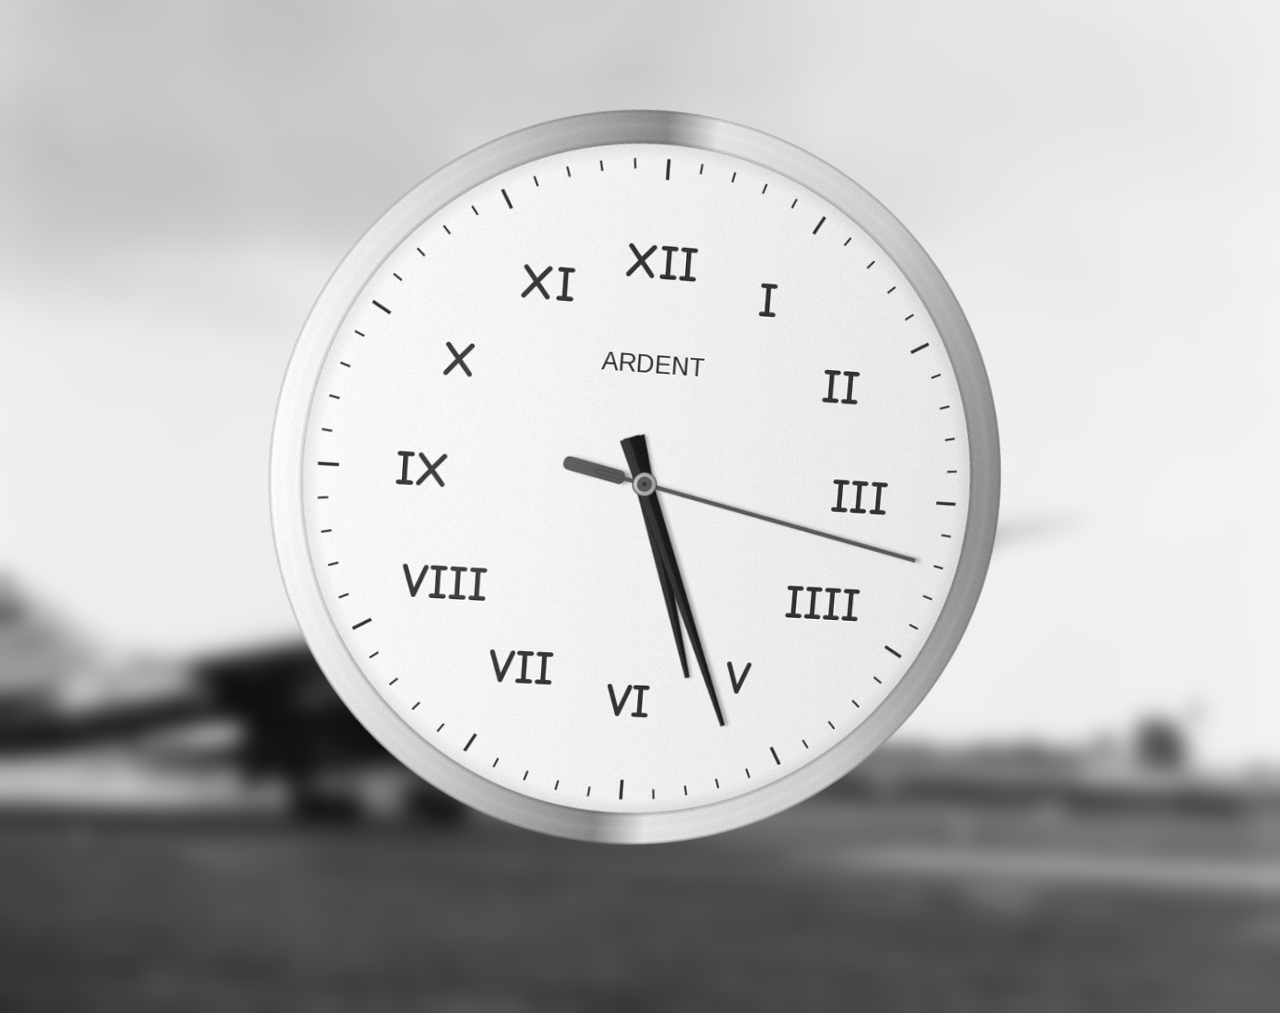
5:26:17
